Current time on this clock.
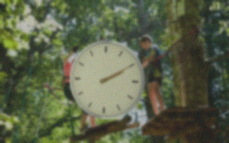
2:10
